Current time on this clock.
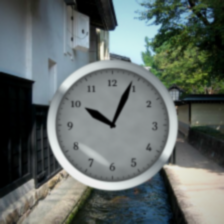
10:04
